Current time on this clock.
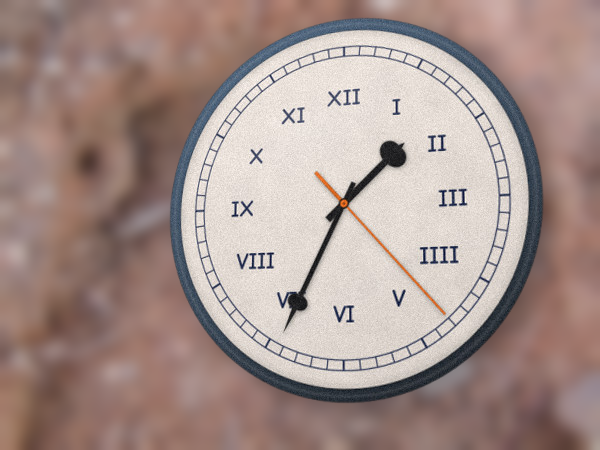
1:34:23
